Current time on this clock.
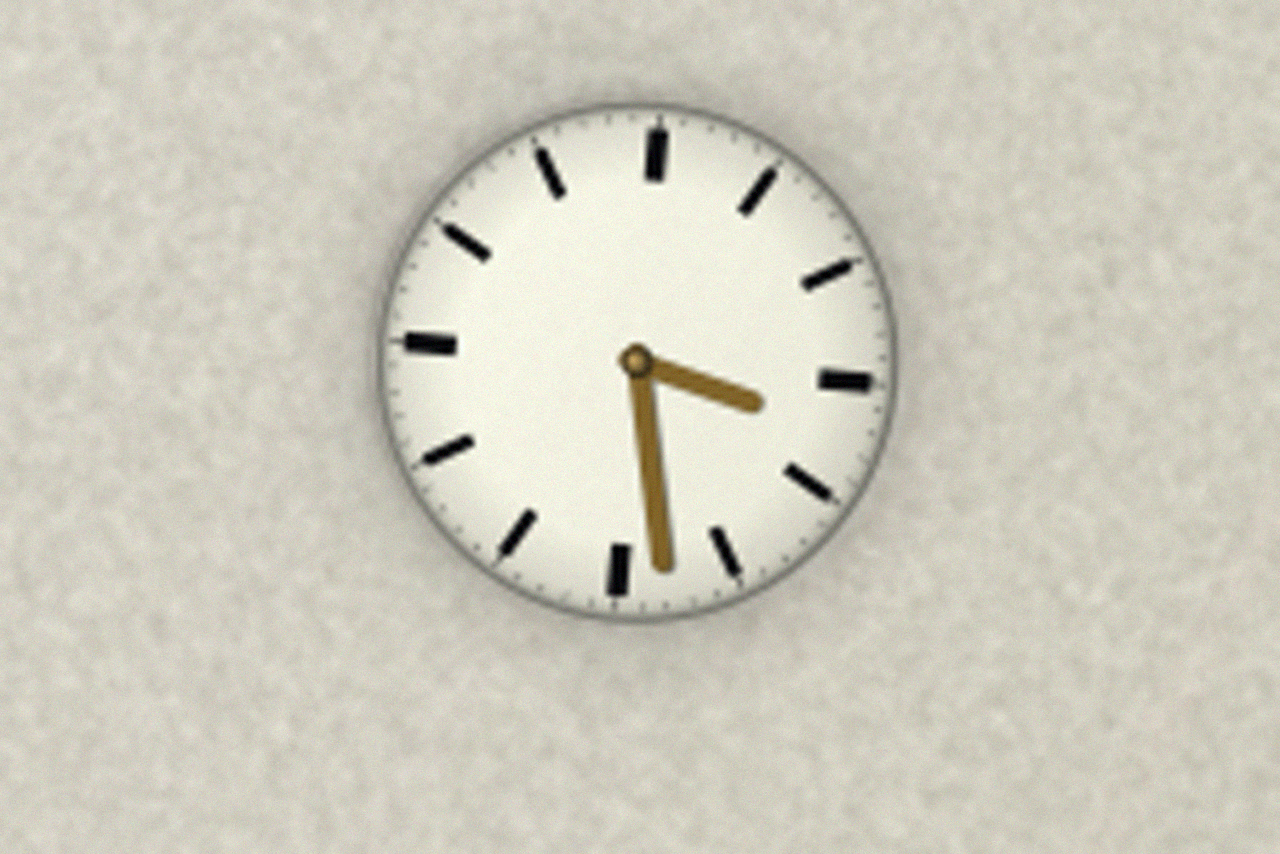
3:28
